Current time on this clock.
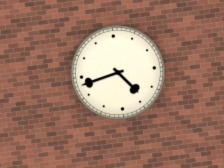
4:43
